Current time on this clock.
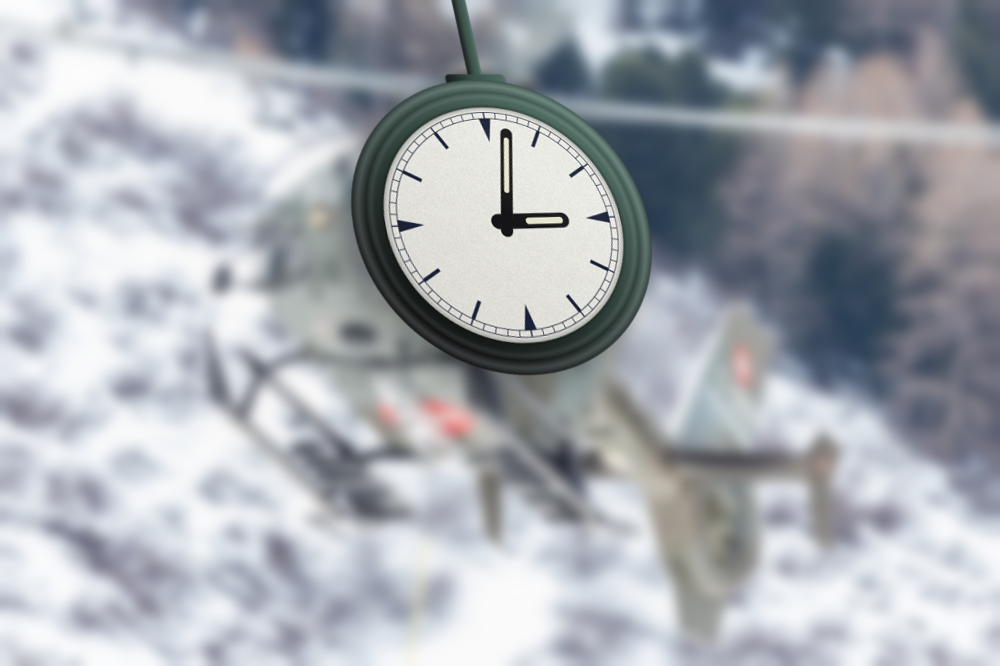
3:02
